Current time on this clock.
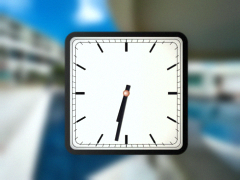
6:32
